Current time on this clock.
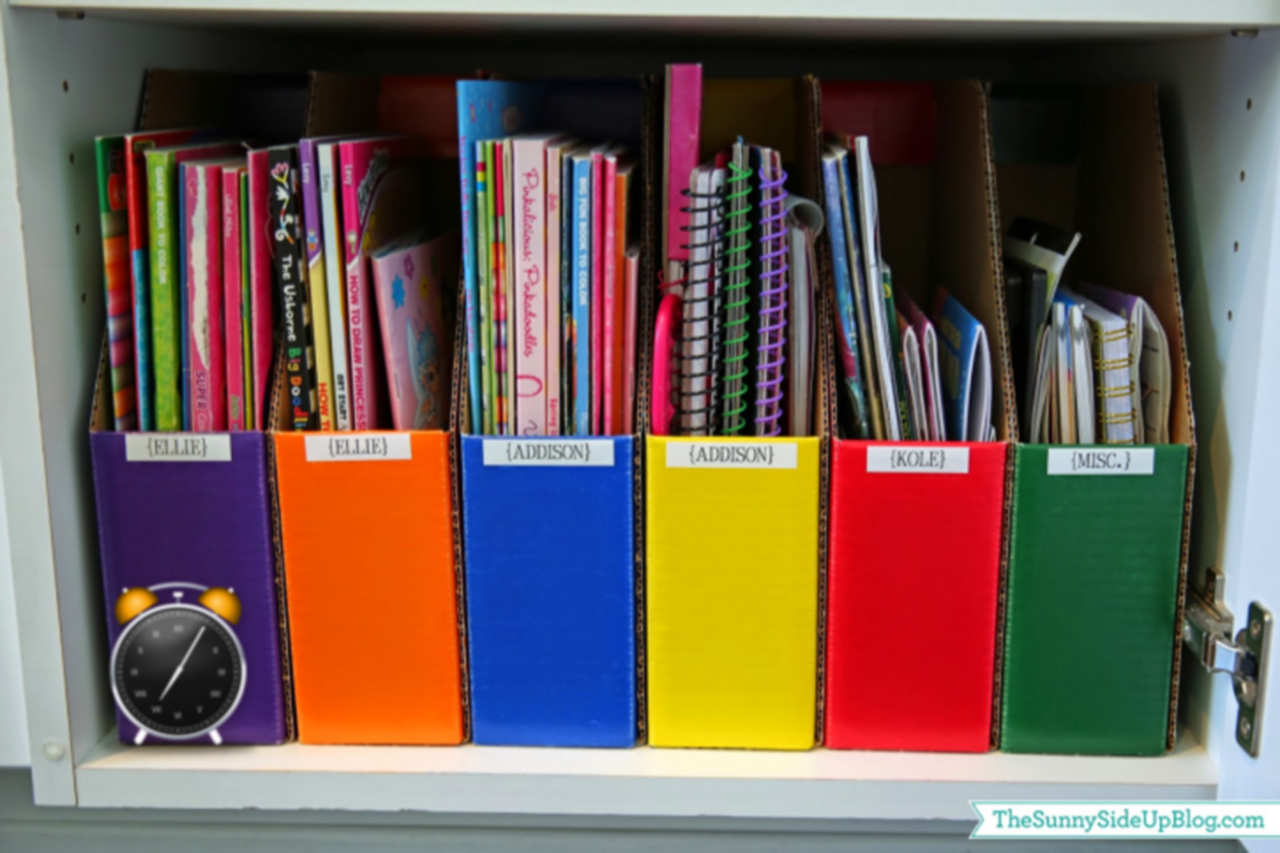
7:05
